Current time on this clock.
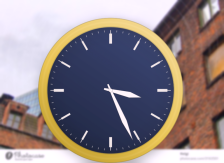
3:26
